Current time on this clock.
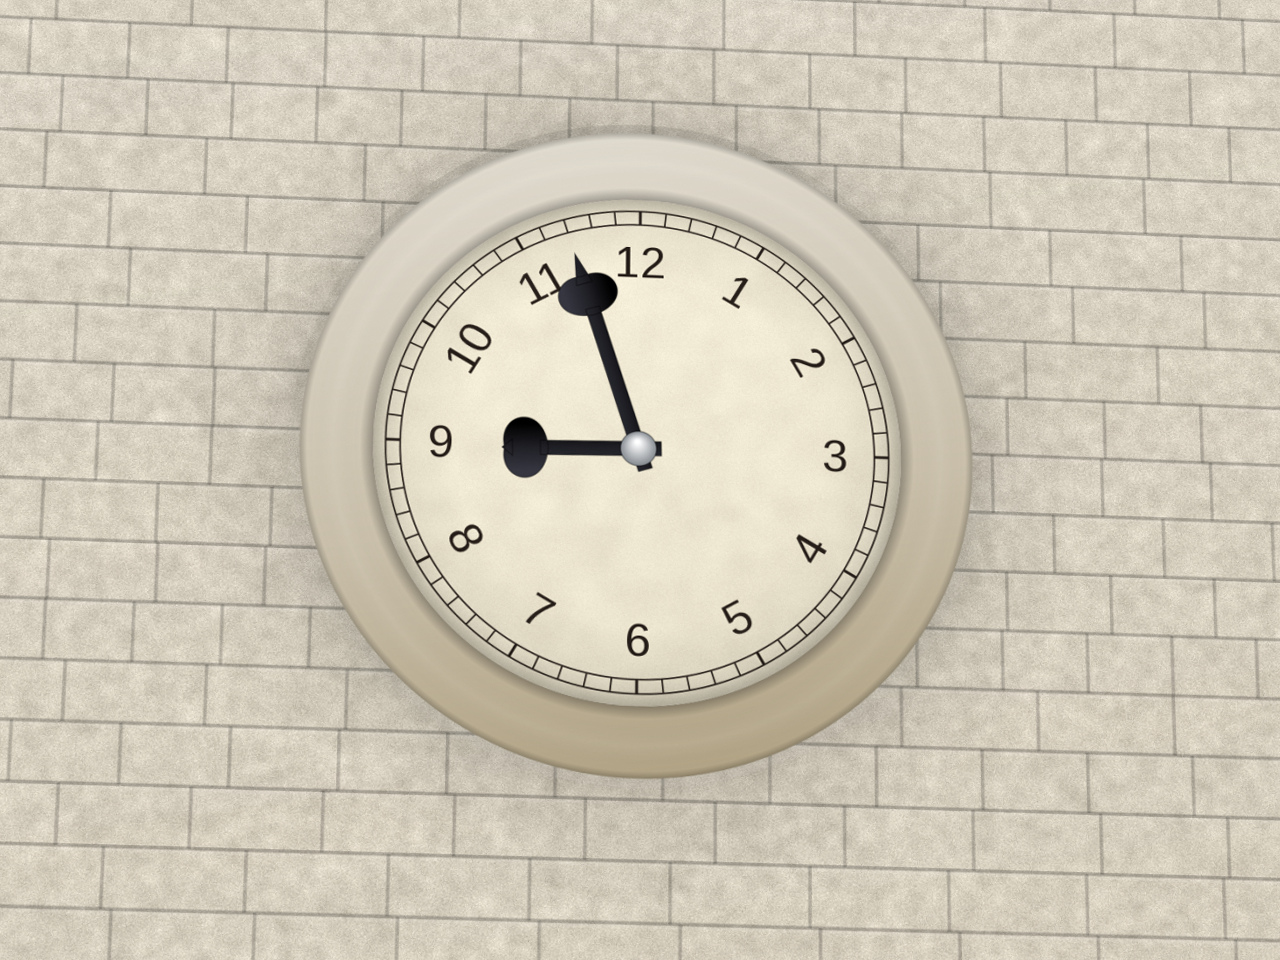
8:57
